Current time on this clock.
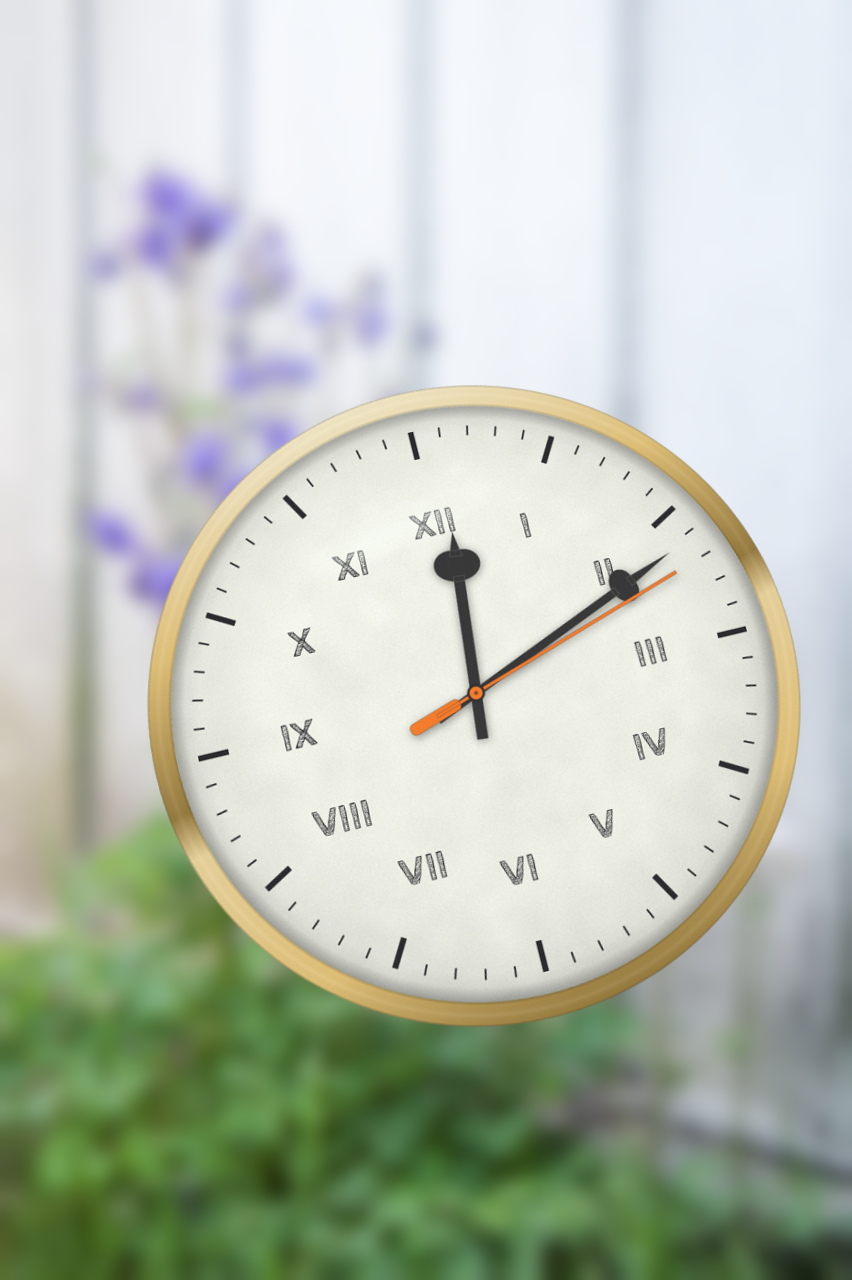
12:11:12
